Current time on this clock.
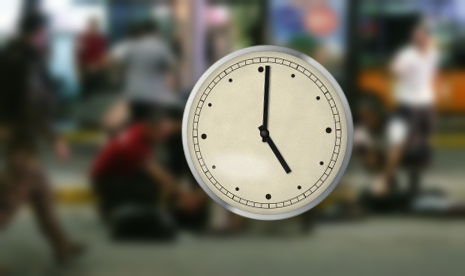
5:01
